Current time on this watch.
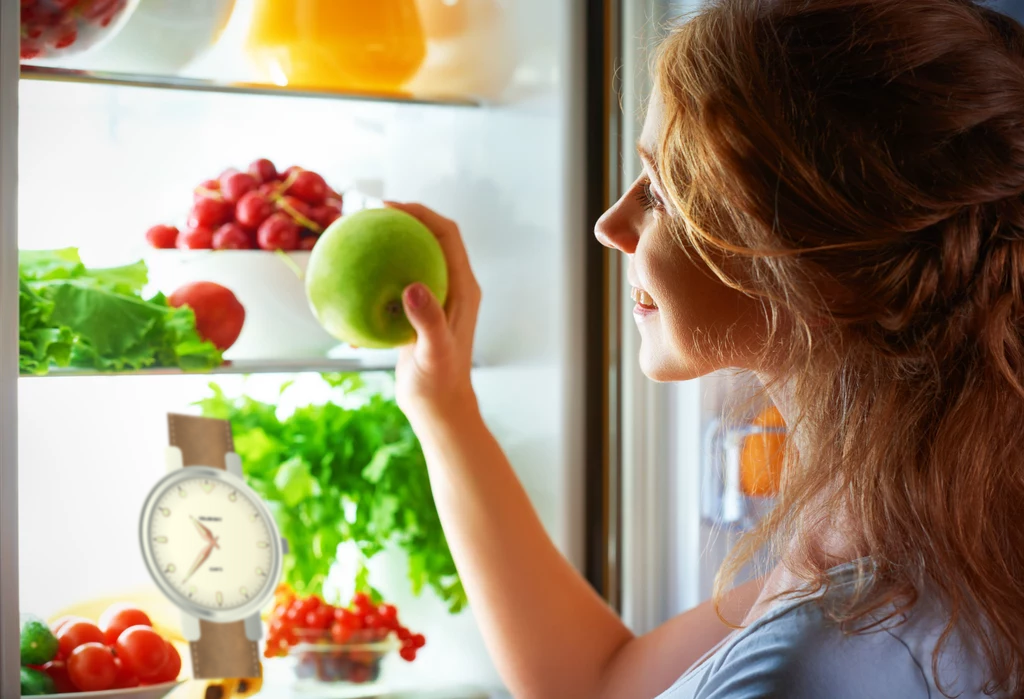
10:37
